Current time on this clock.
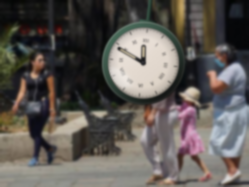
11:49
